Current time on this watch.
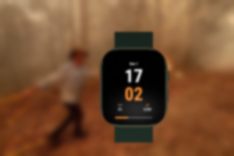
17:02
